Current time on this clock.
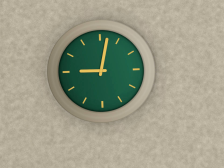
9:02
